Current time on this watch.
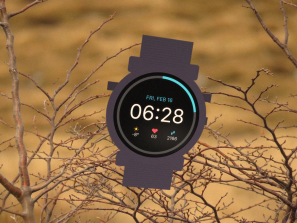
6:28
